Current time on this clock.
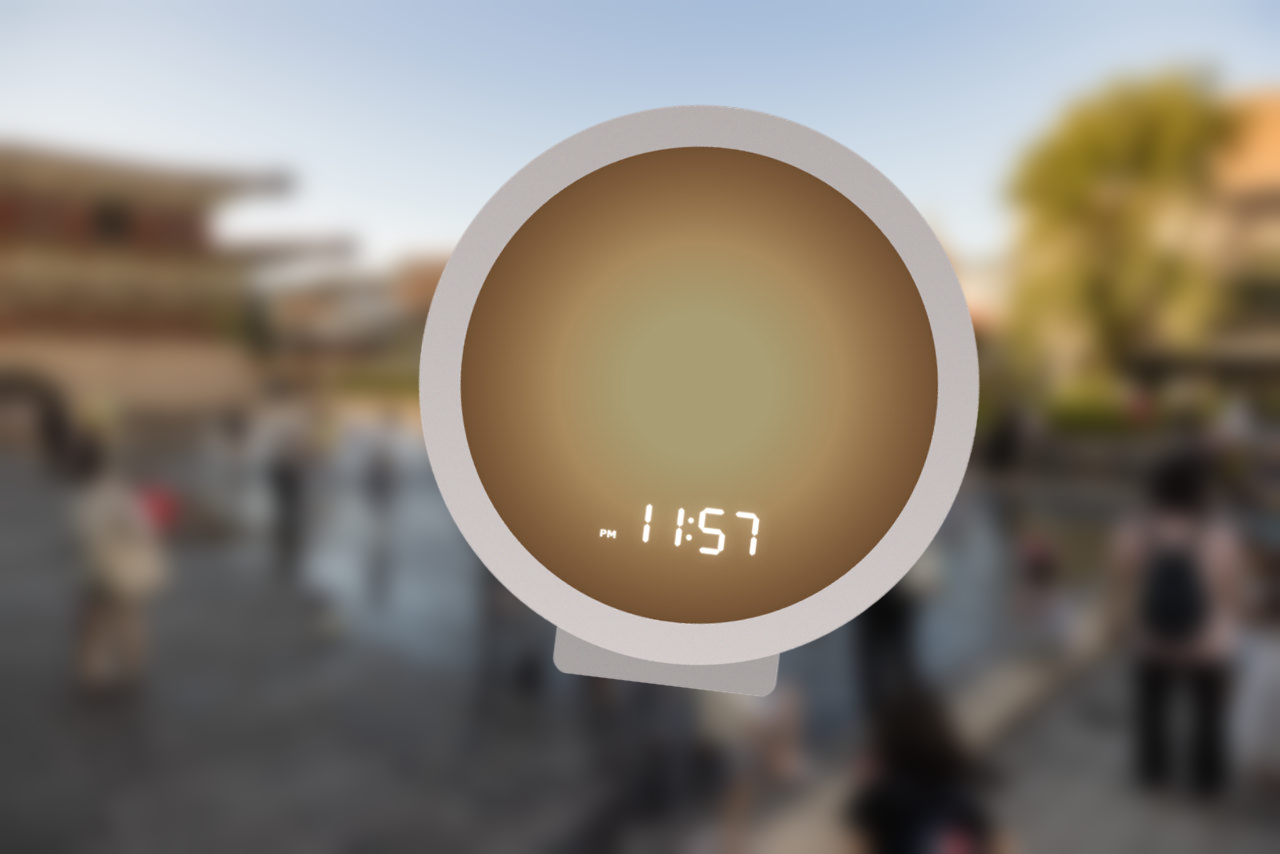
11:57
